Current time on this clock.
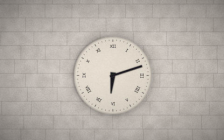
6:12
